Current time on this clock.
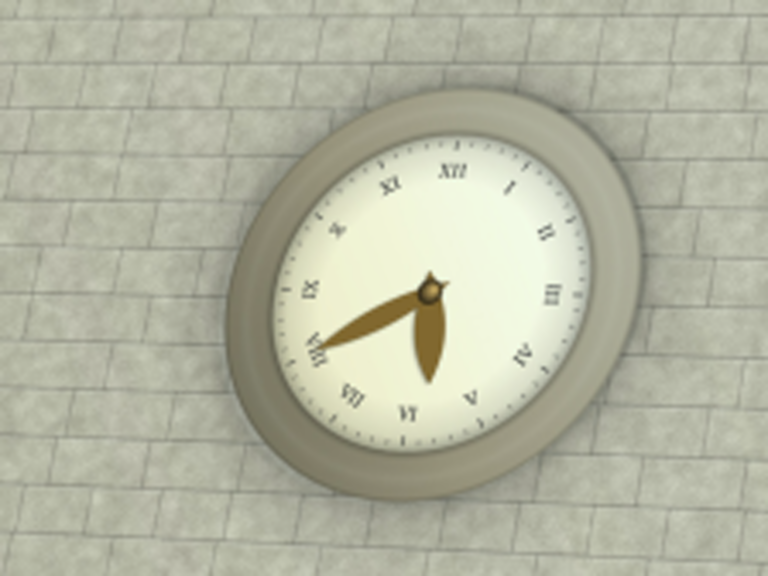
5:40
